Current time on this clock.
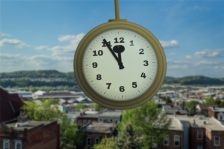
11:55
